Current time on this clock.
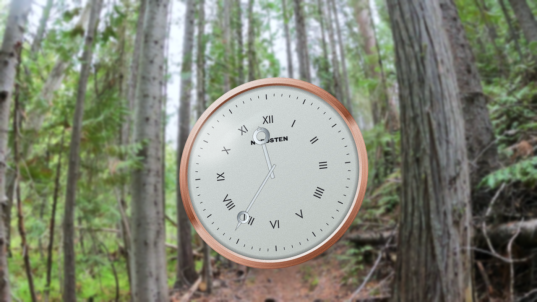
11:36
